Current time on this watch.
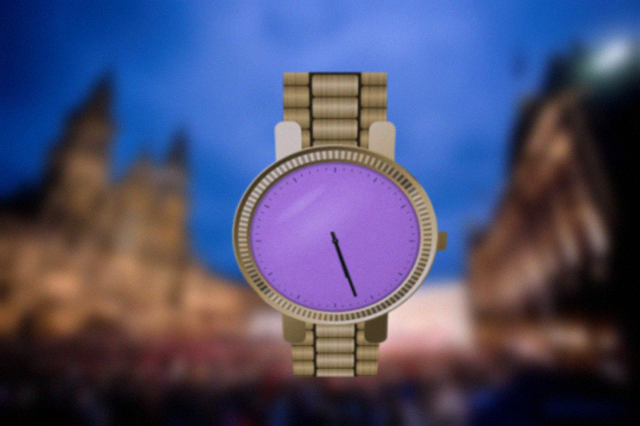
5:27
